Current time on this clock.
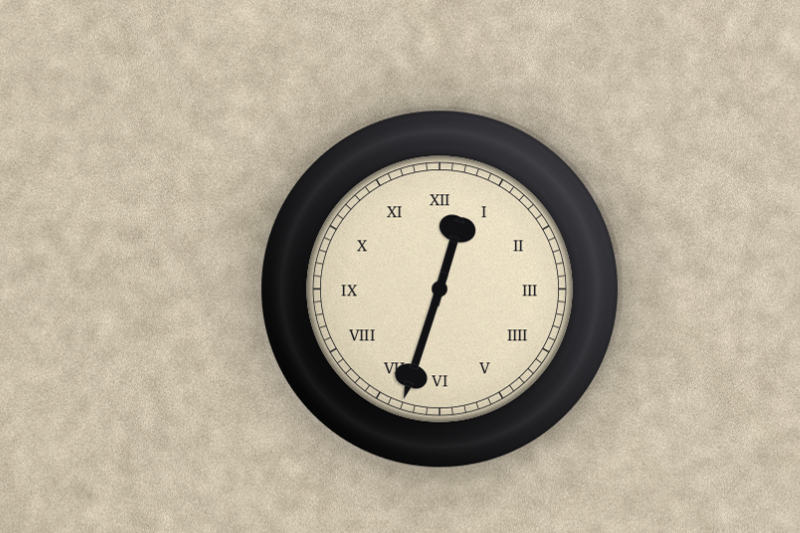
12:33
